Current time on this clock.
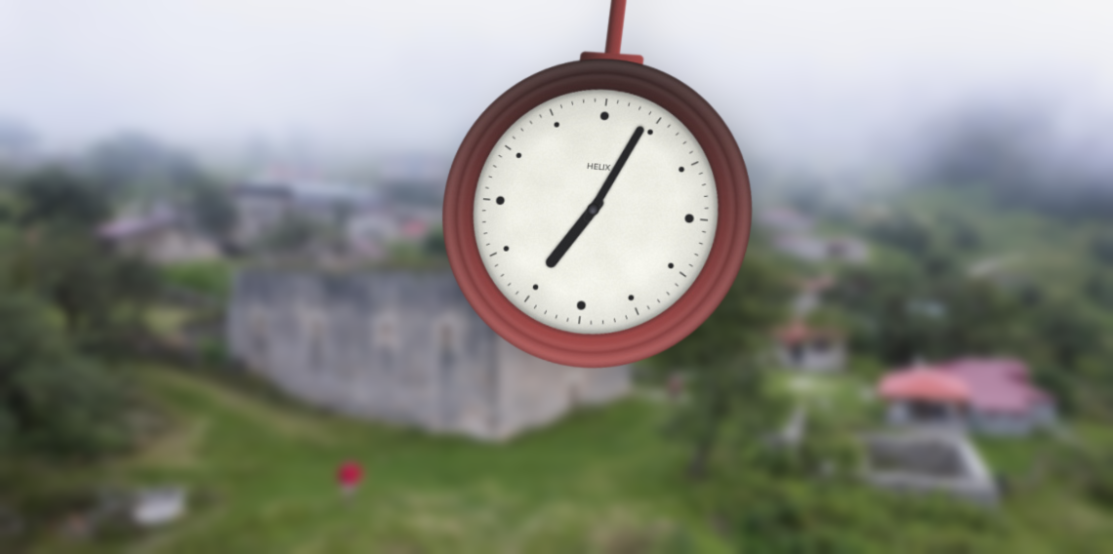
7:04
